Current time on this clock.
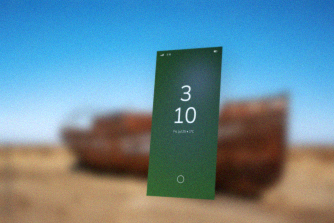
3:10
